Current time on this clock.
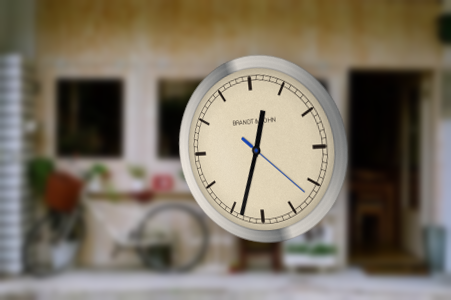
12:33:22
